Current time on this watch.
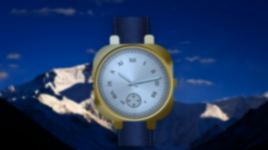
10:13
